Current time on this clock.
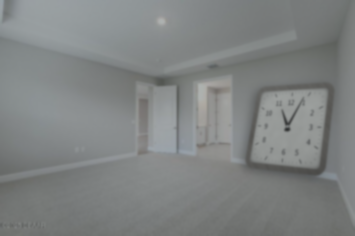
11:04
